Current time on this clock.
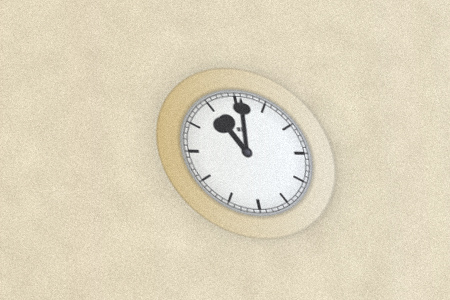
11:01
